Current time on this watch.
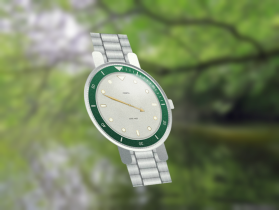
3:49
